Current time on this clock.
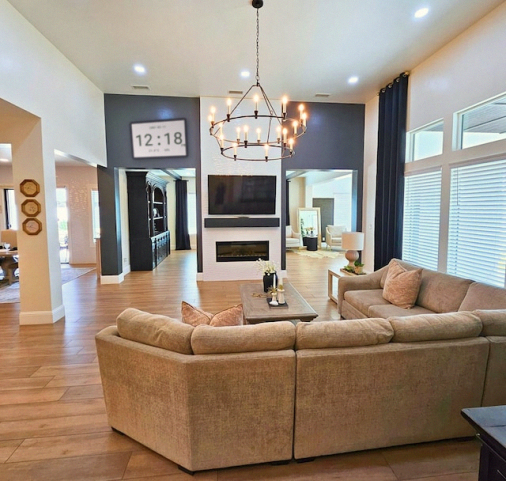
12:18
